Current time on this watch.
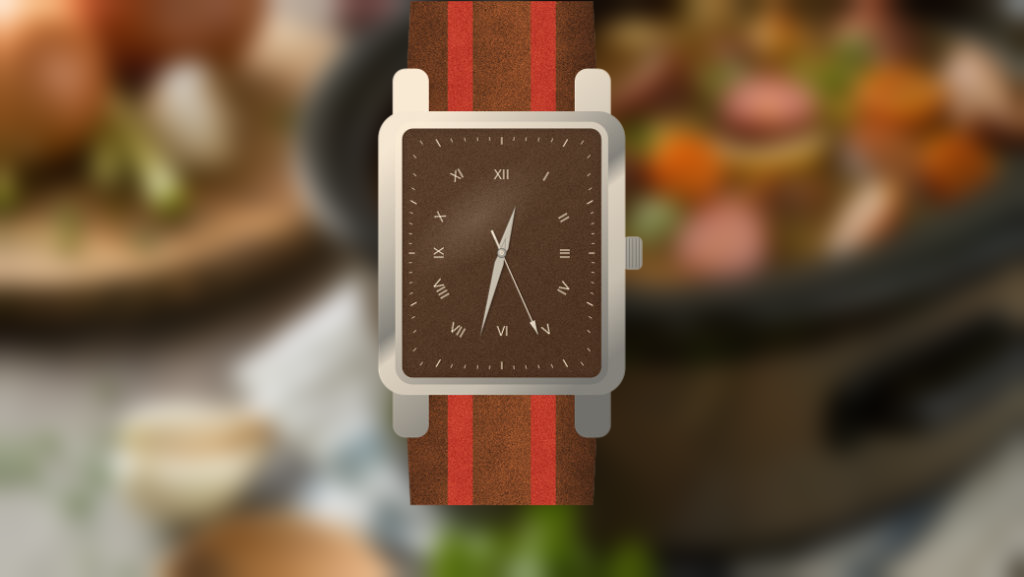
12:32:26
